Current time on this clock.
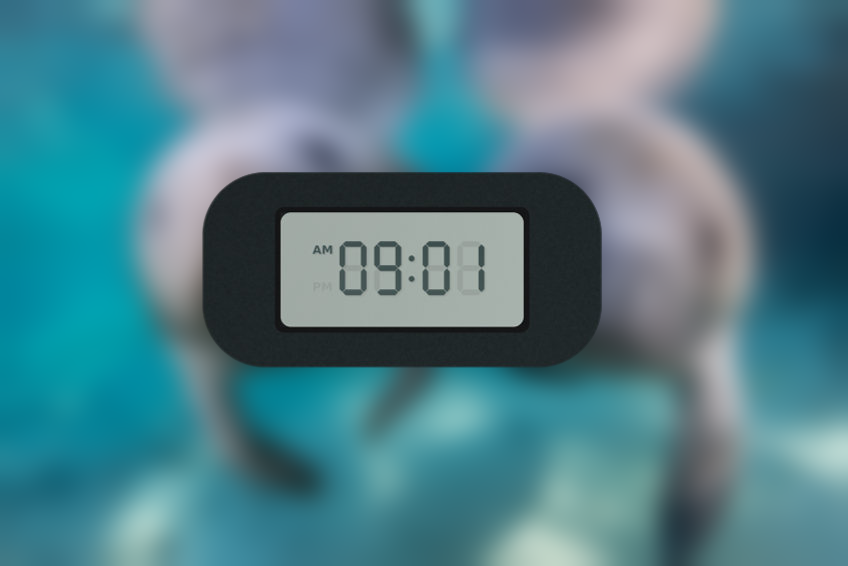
9:01
